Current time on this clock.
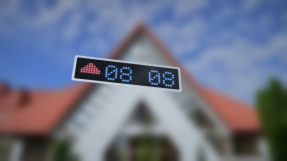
8:08
